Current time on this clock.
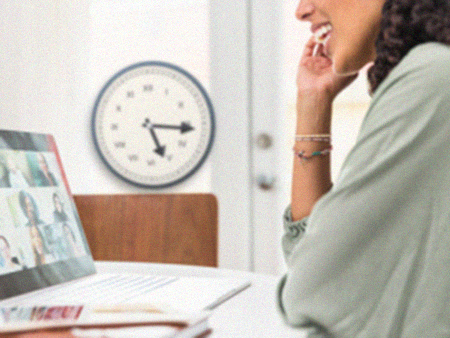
5:16
